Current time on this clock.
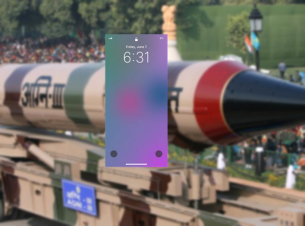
6:31
